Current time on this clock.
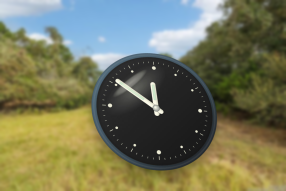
11:51
